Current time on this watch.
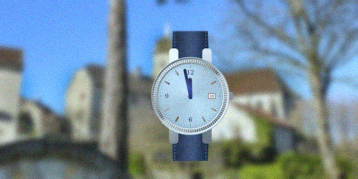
11:58
